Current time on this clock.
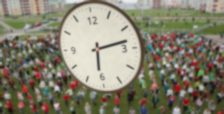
6:13
